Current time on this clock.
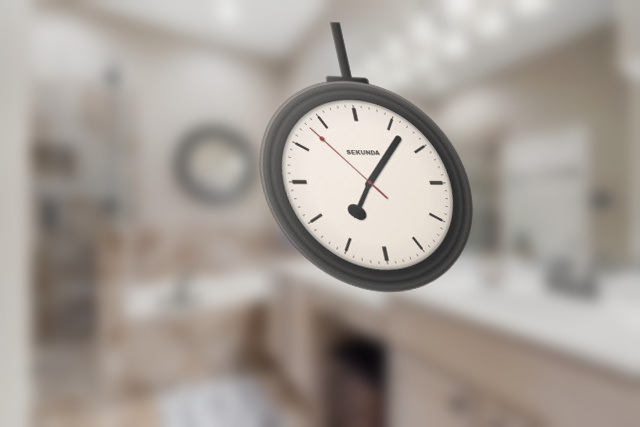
7:06:53
